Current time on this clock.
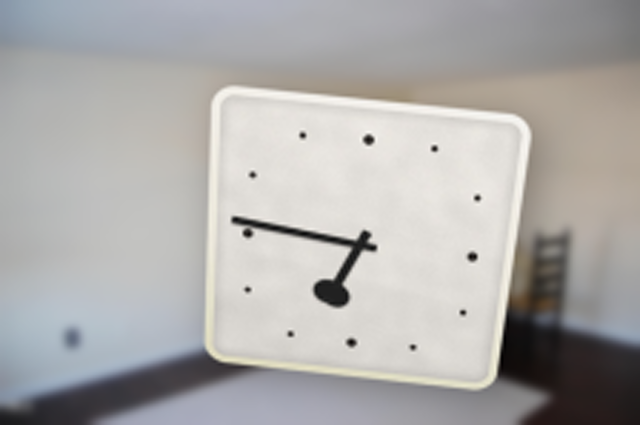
6:46
